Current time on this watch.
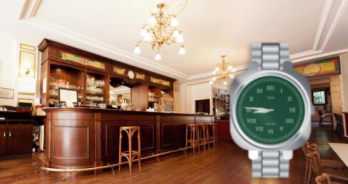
8:46
